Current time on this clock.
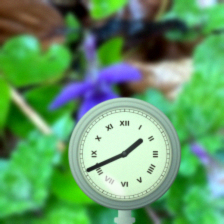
1:41
